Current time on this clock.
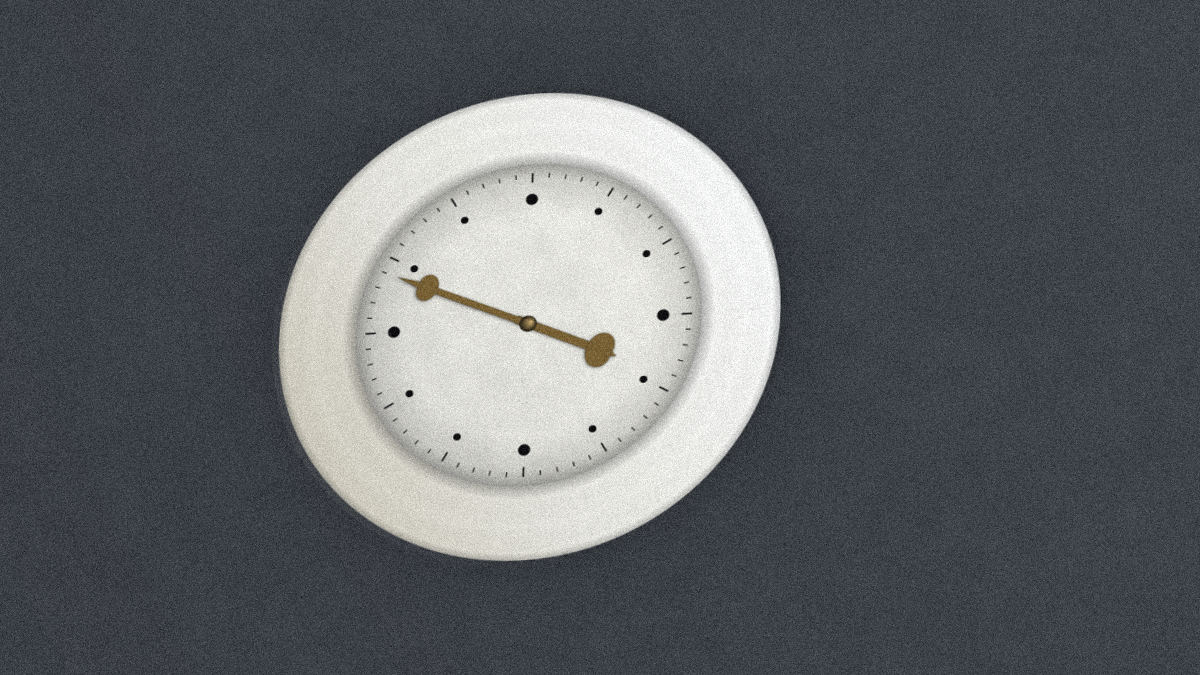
3:49
